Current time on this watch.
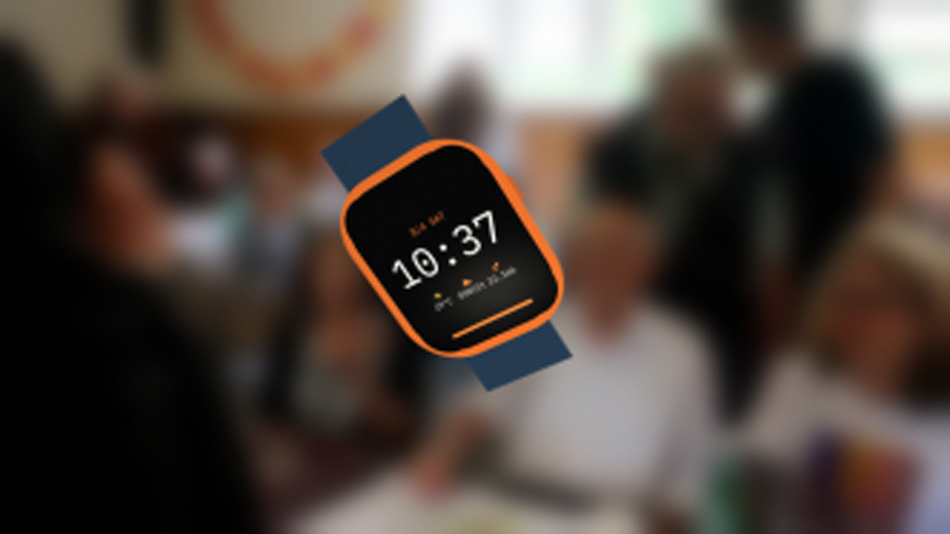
10:37
